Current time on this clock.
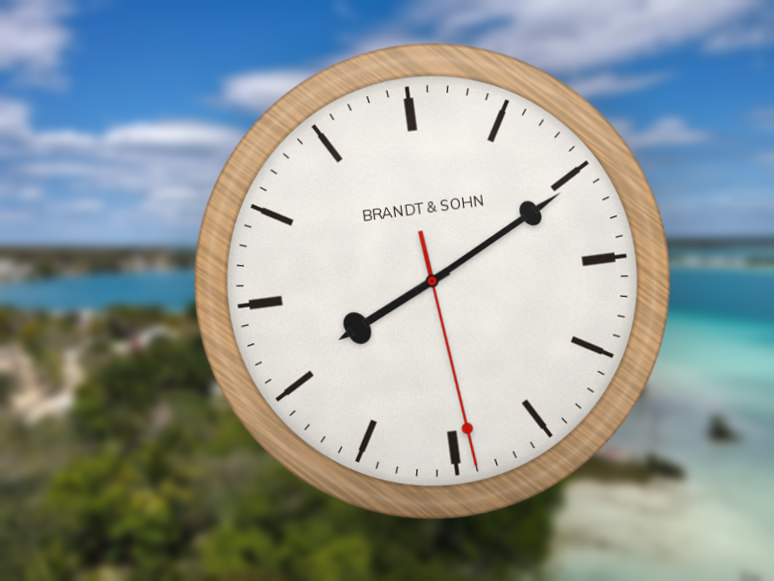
8:10:29
